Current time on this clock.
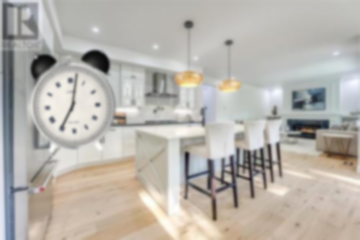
7:02
